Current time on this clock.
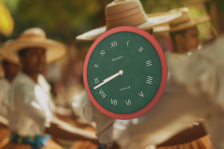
8:43
